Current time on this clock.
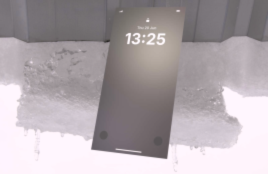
13:25
